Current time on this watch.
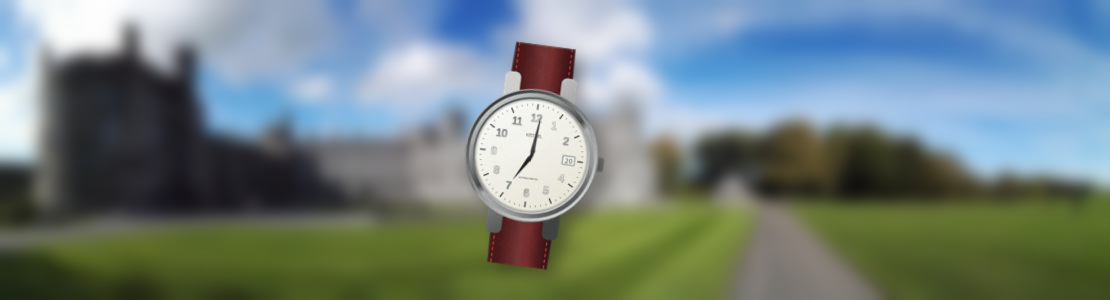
7:01
